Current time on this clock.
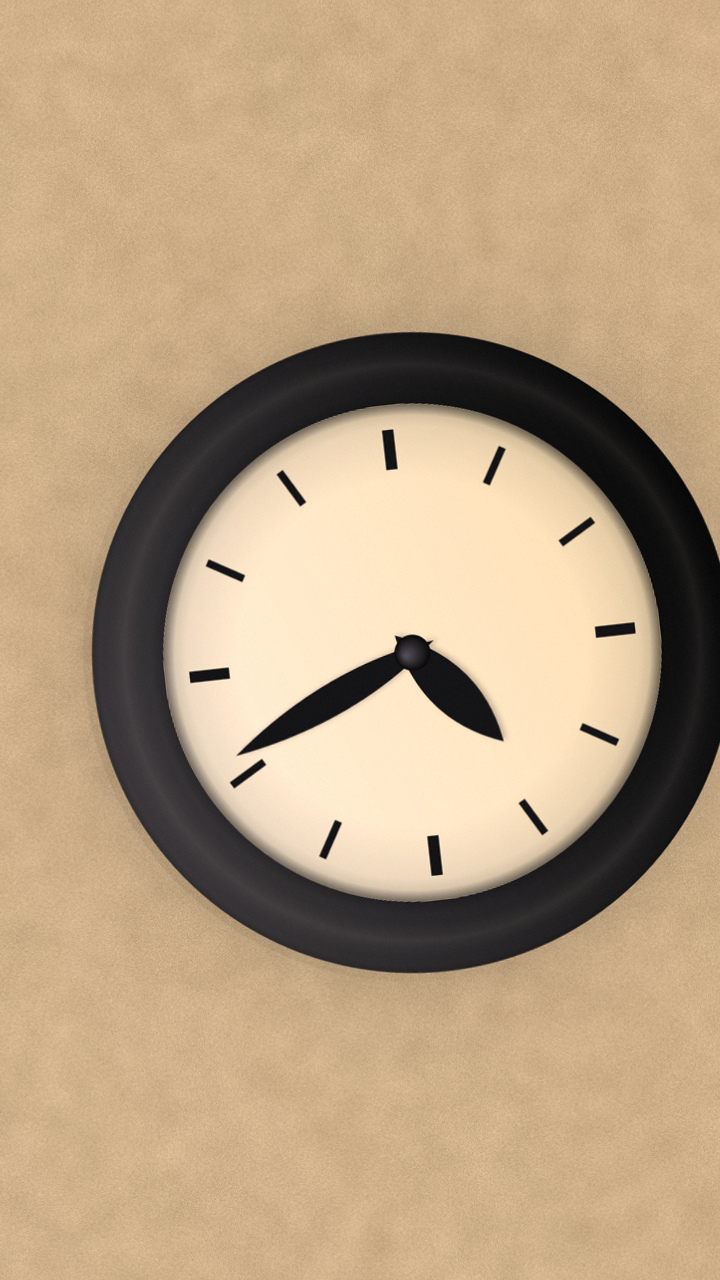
4:41
